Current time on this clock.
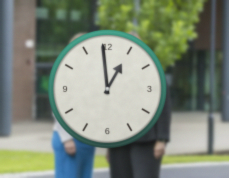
12:59
